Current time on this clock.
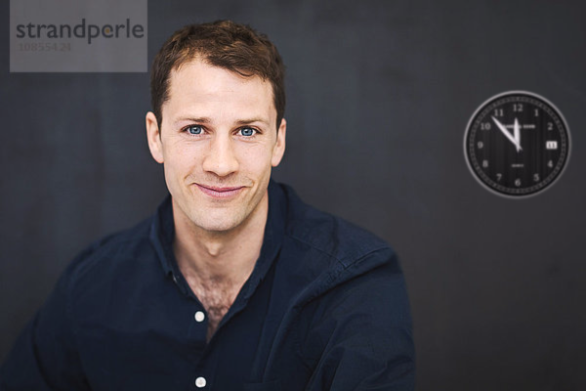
11:53
